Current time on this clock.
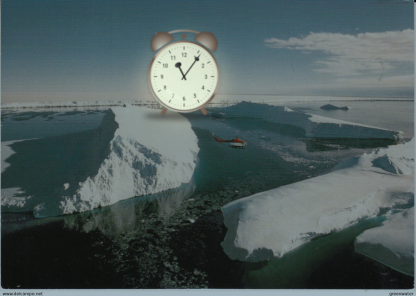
11:06
